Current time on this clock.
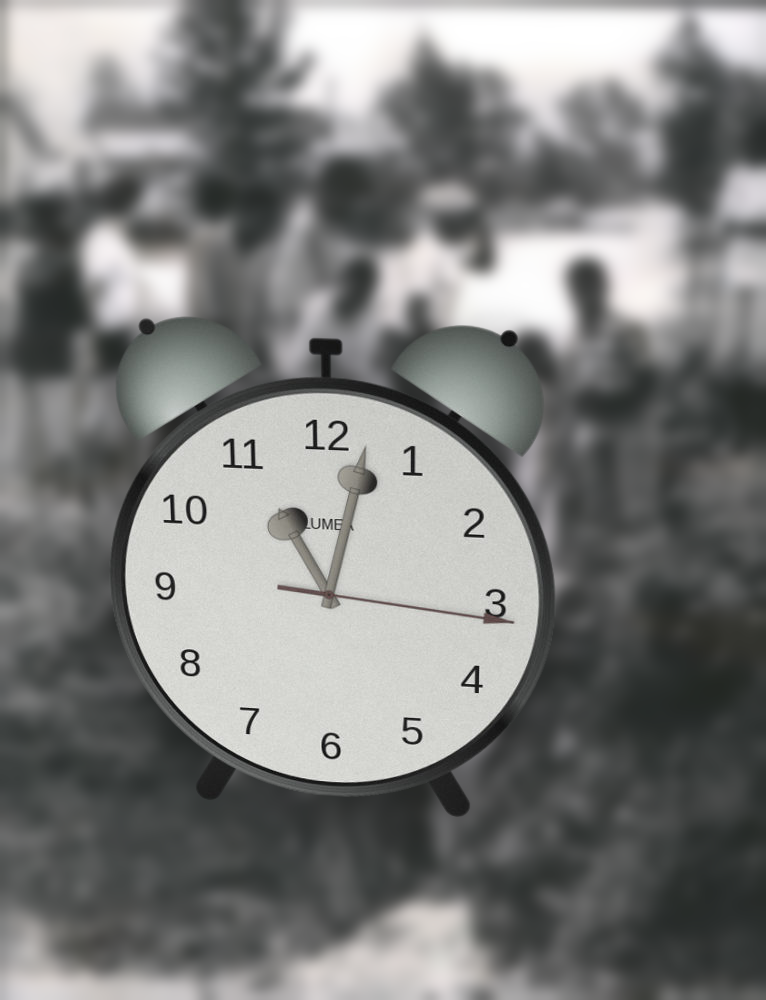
11:02:16
